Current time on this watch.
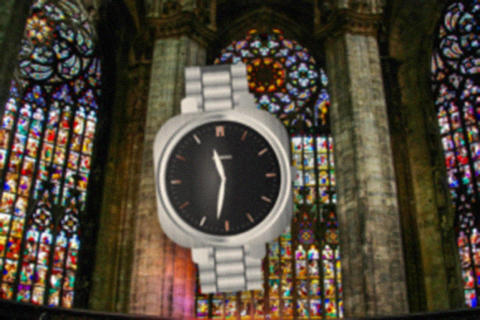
11:32
